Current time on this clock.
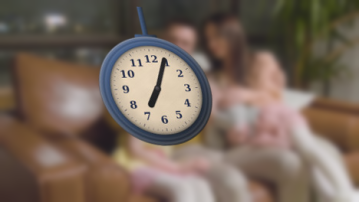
7:04
